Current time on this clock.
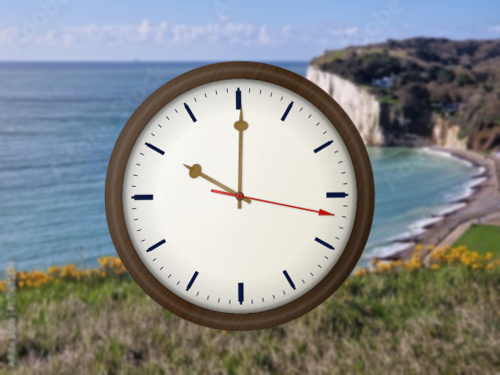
10:00:17
